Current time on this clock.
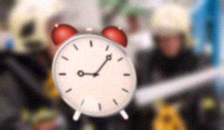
9:07
